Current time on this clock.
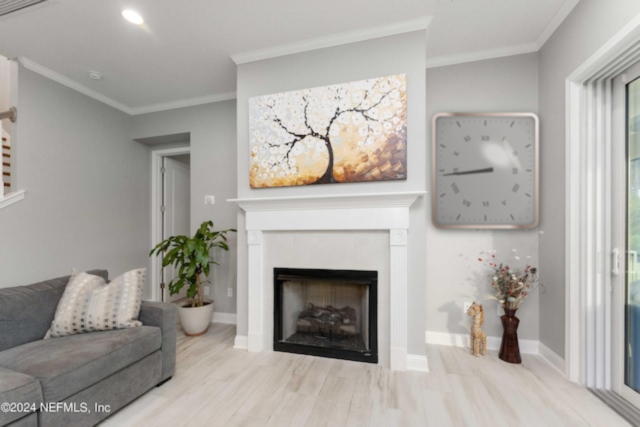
8:44
